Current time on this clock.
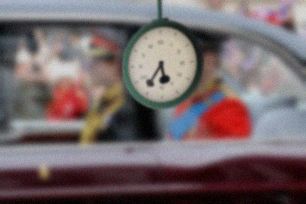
5:36
